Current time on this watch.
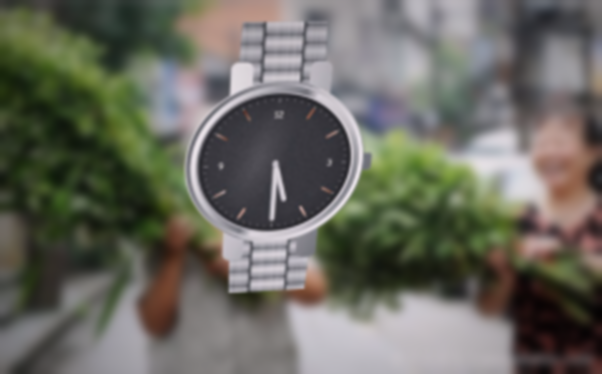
5:30
